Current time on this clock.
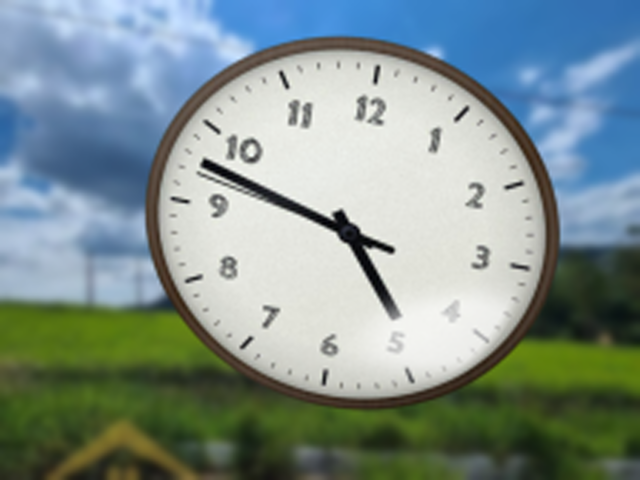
4:47:47
